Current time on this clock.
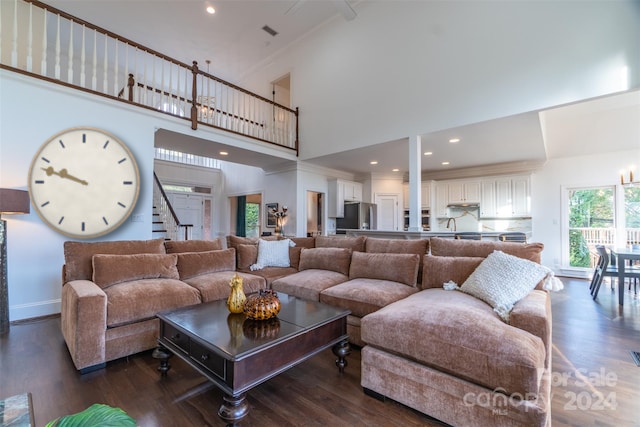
9:48
